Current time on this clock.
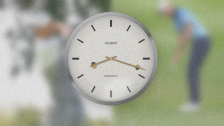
8:18
